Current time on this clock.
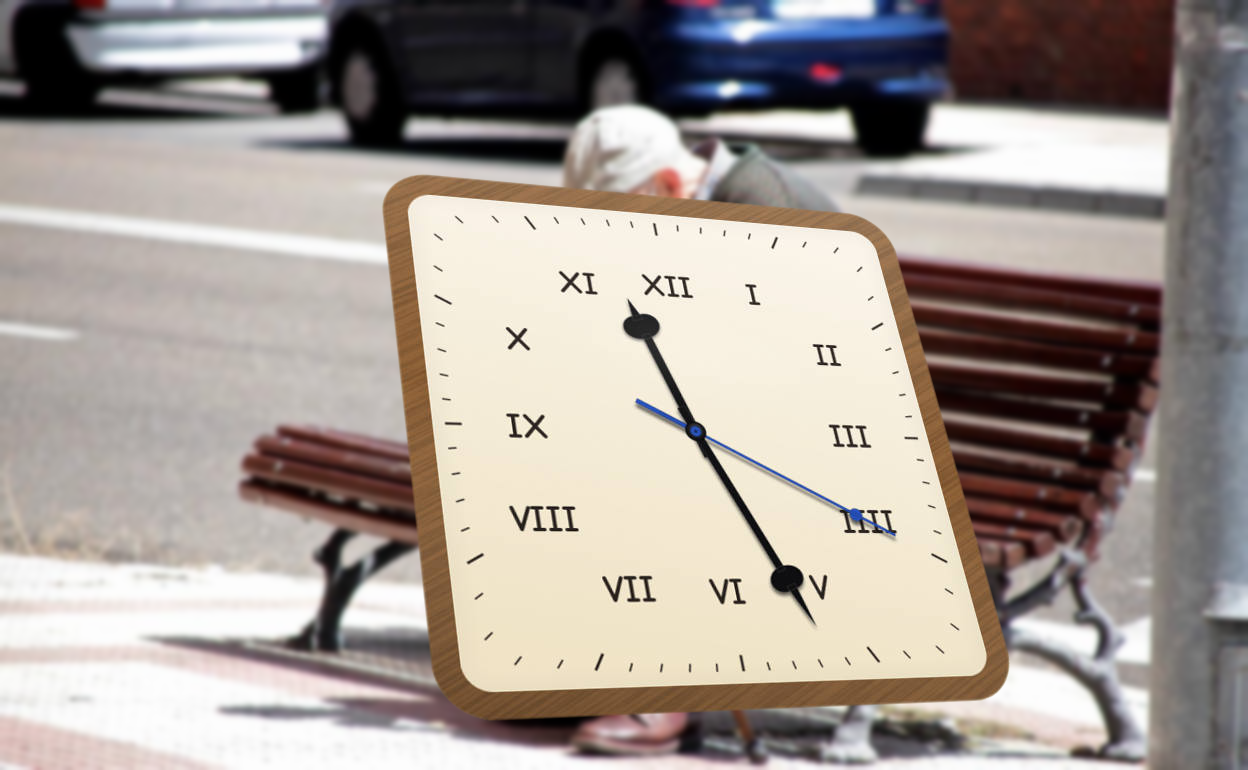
11:26:20
